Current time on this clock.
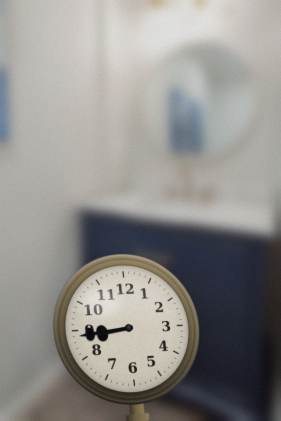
8:44
